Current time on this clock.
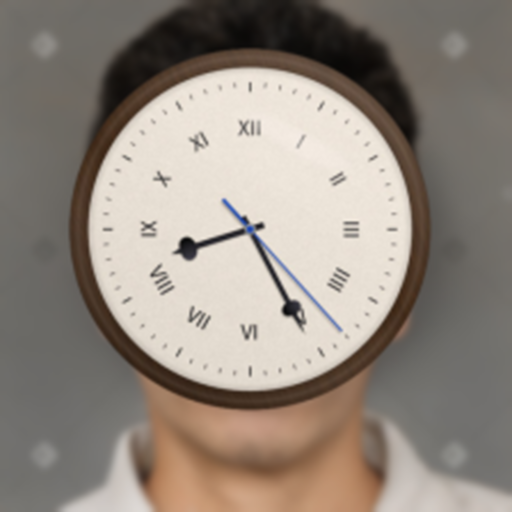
8:25:23
